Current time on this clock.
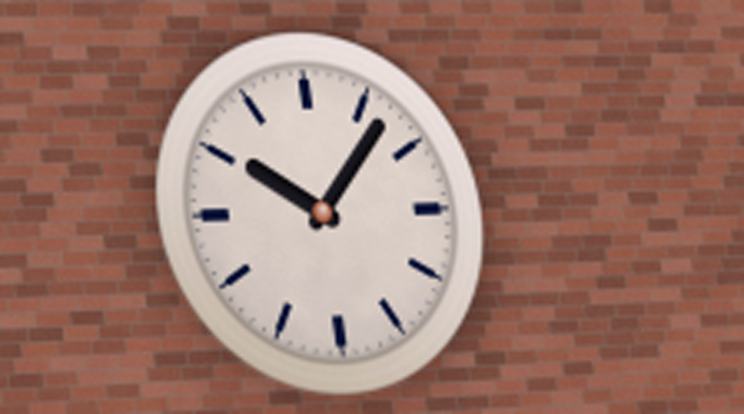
10:07
